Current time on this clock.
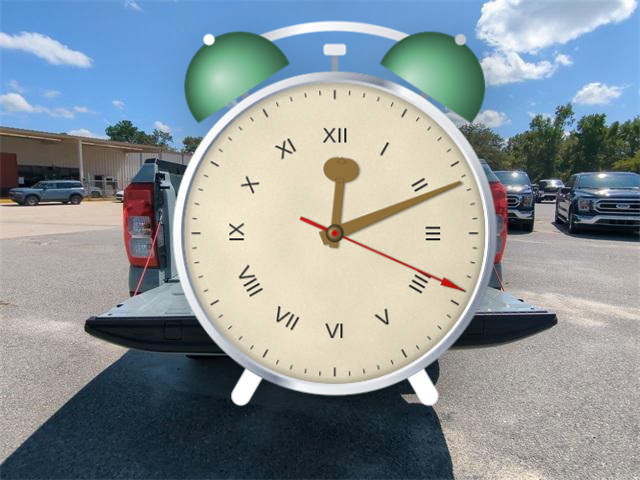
12:11:19
